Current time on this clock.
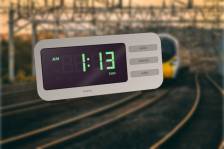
1:13
